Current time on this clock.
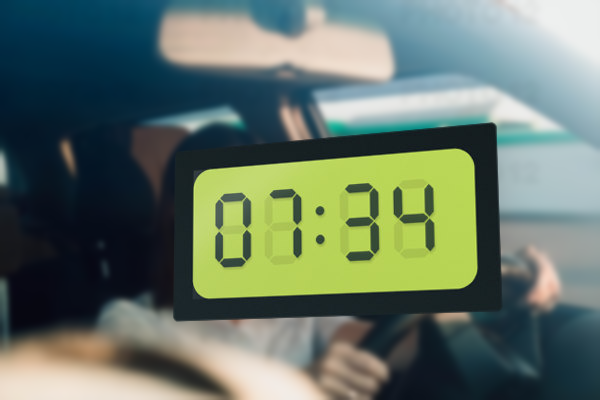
7:34
